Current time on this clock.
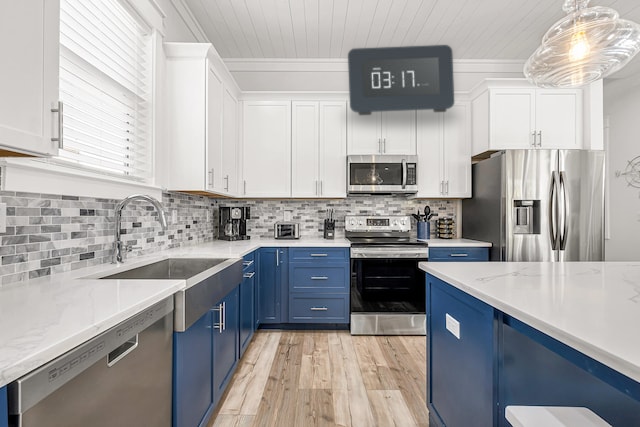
3:17
